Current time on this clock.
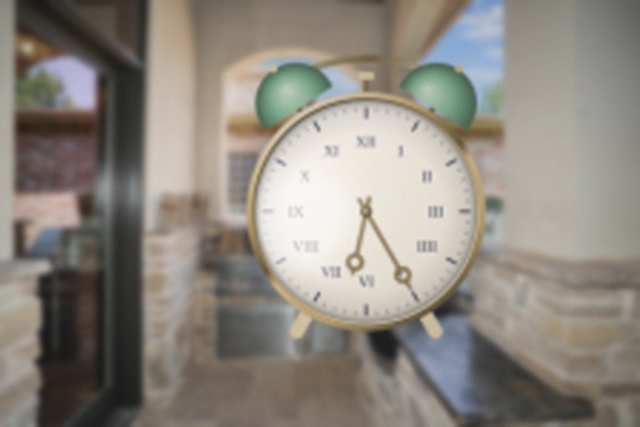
6:25
